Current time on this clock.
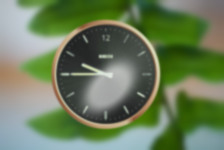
9:45
